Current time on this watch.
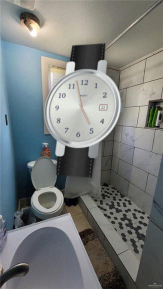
4:57
